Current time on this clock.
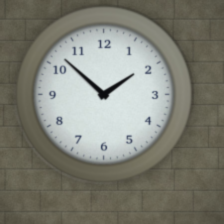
1:52
